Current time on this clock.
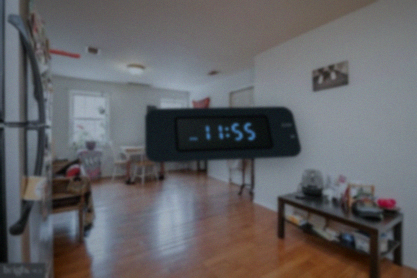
11:55
